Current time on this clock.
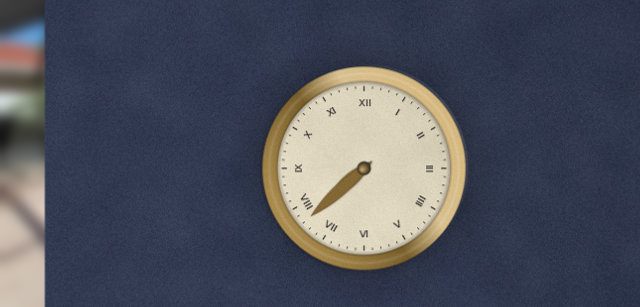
7:38
